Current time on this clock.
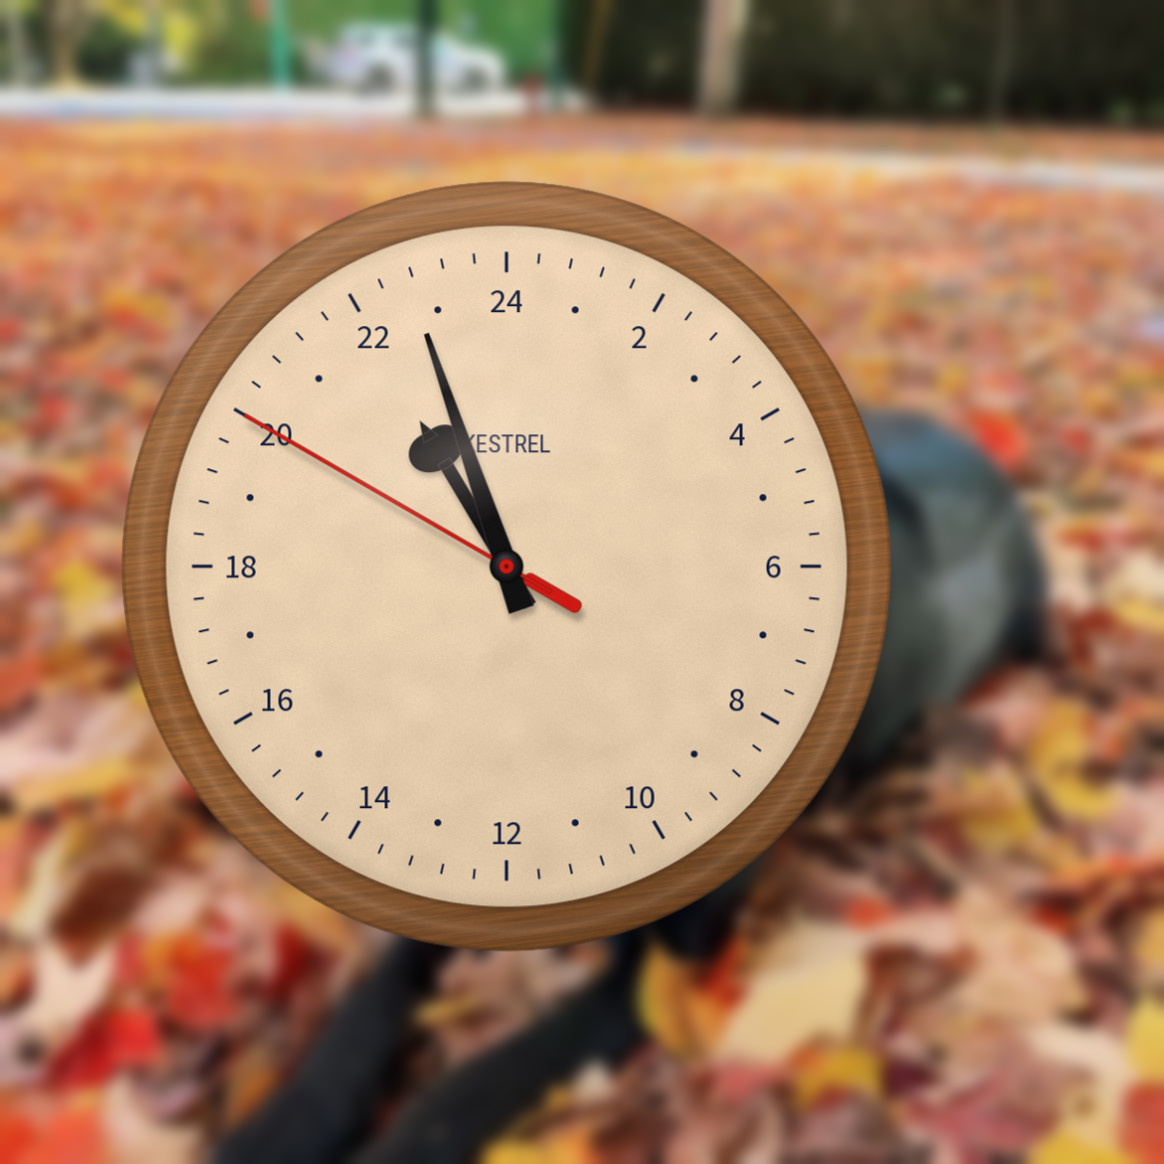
21:56:50
